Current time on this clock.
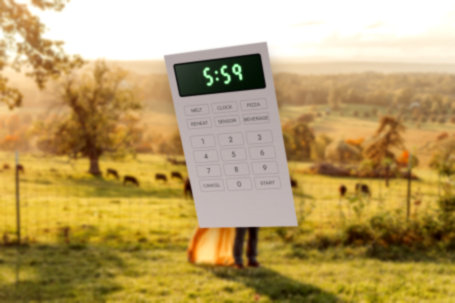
5:59
